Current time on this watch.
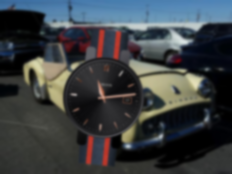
11:13
